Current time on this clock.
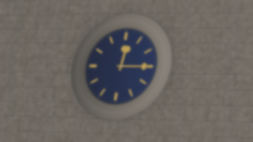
12:15
